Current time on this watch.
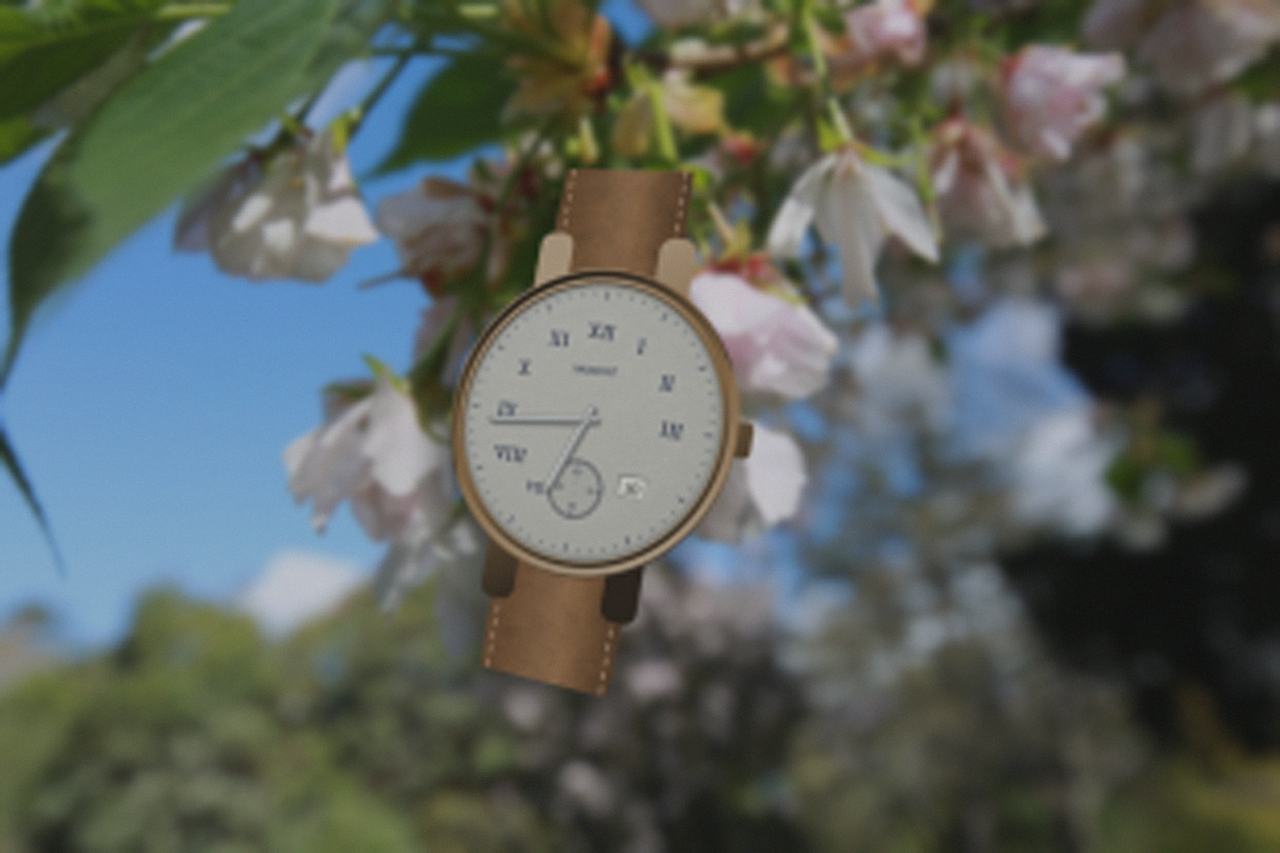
6:44
